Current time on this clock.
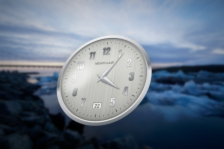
4:06
